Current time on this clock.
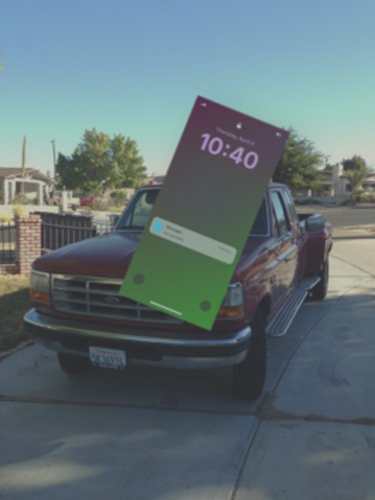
10:40
